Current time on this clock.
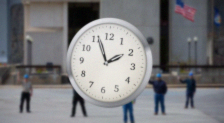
1:56
